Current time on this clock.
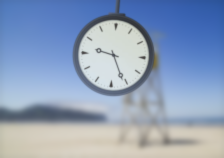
9:26
